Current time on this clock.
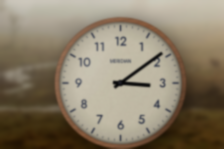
3:09
